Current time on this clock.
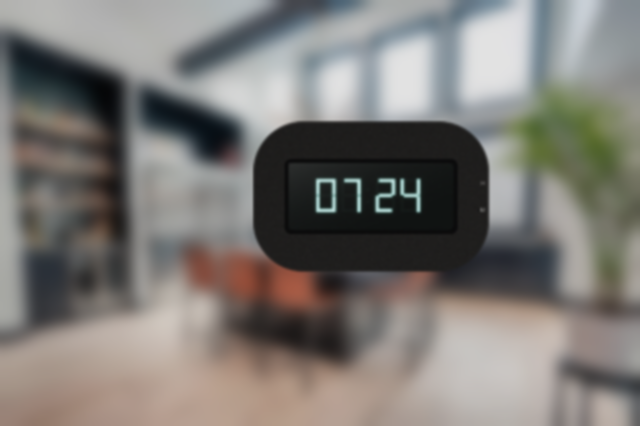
7:24
